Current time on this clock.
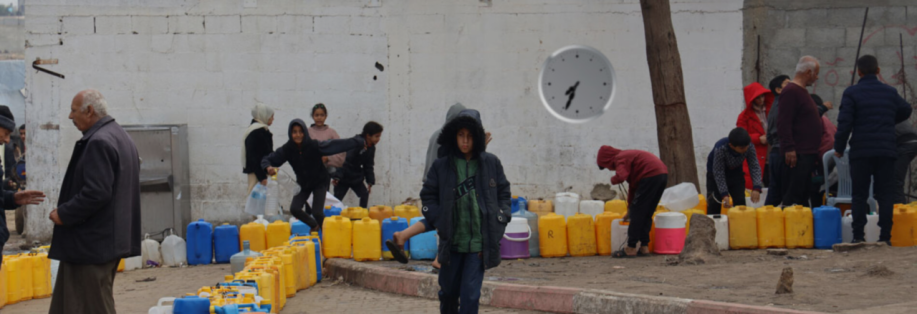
7:34
